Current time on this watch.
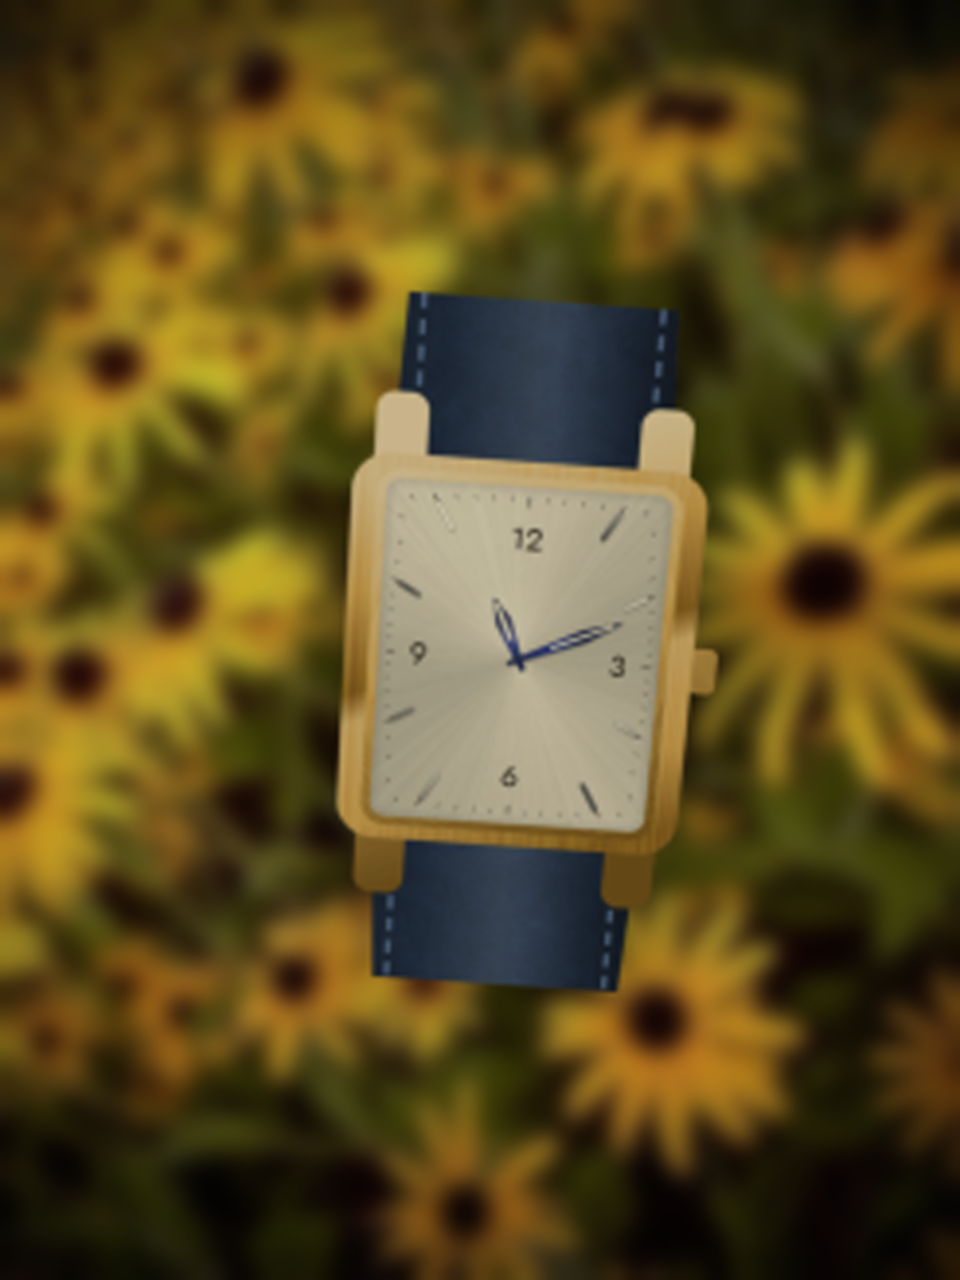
11:11
